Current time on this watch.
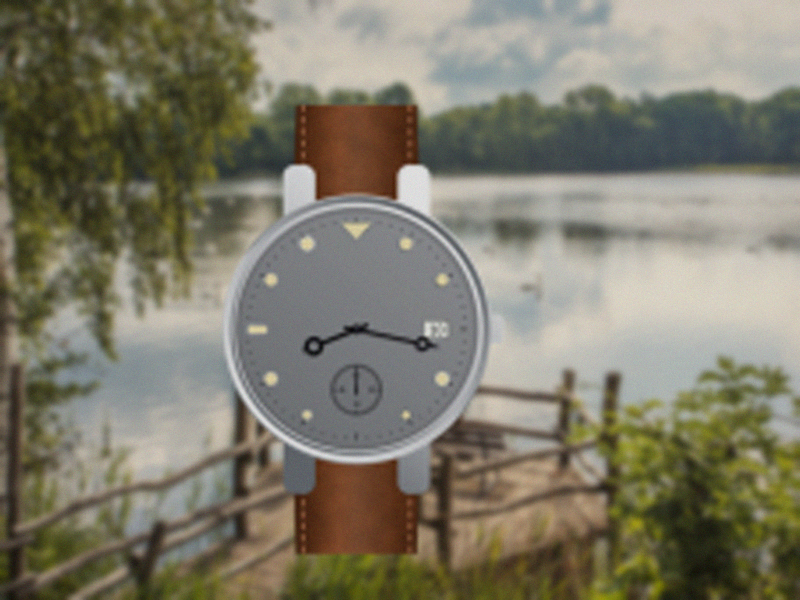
8:17
